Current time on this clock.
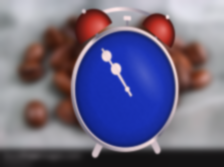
10:54
